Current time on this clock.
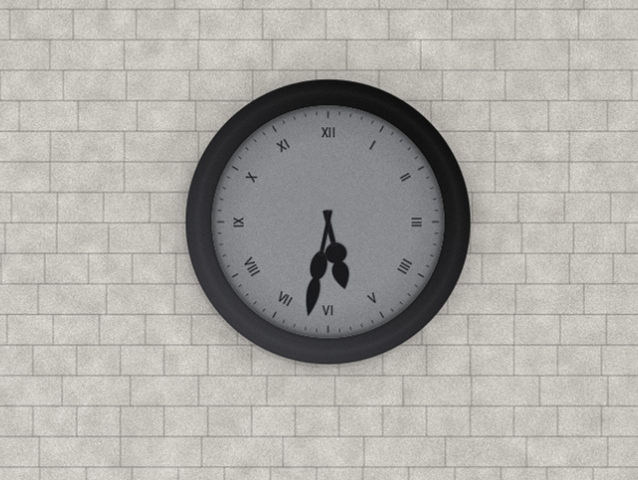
5:32
